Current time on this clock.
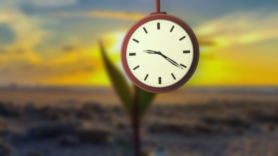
9:21
